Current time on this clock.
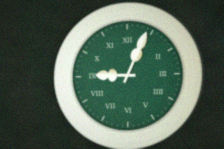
9:04
